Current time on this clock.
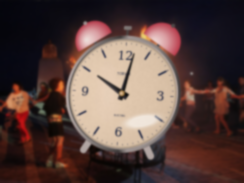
10:02
